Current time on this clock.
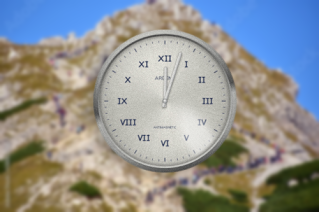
12:03
